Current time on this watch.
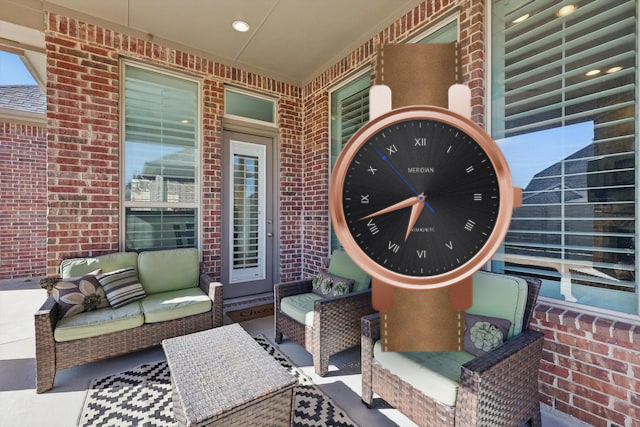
6:41:53
